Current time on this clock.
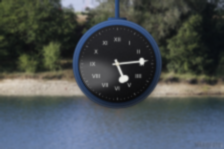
5:14
